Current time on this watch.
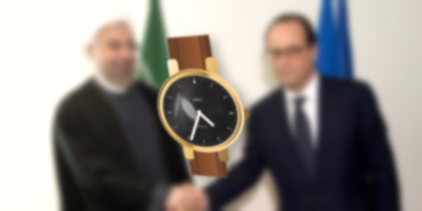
4:34
